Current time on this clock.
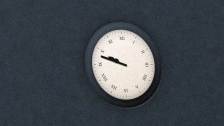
9:48
